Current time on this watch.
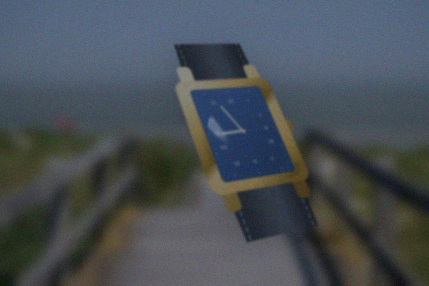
8:56
